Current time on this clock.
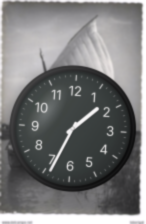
1:34
